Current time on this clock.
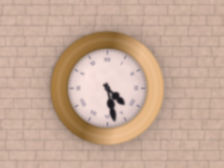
4:28
